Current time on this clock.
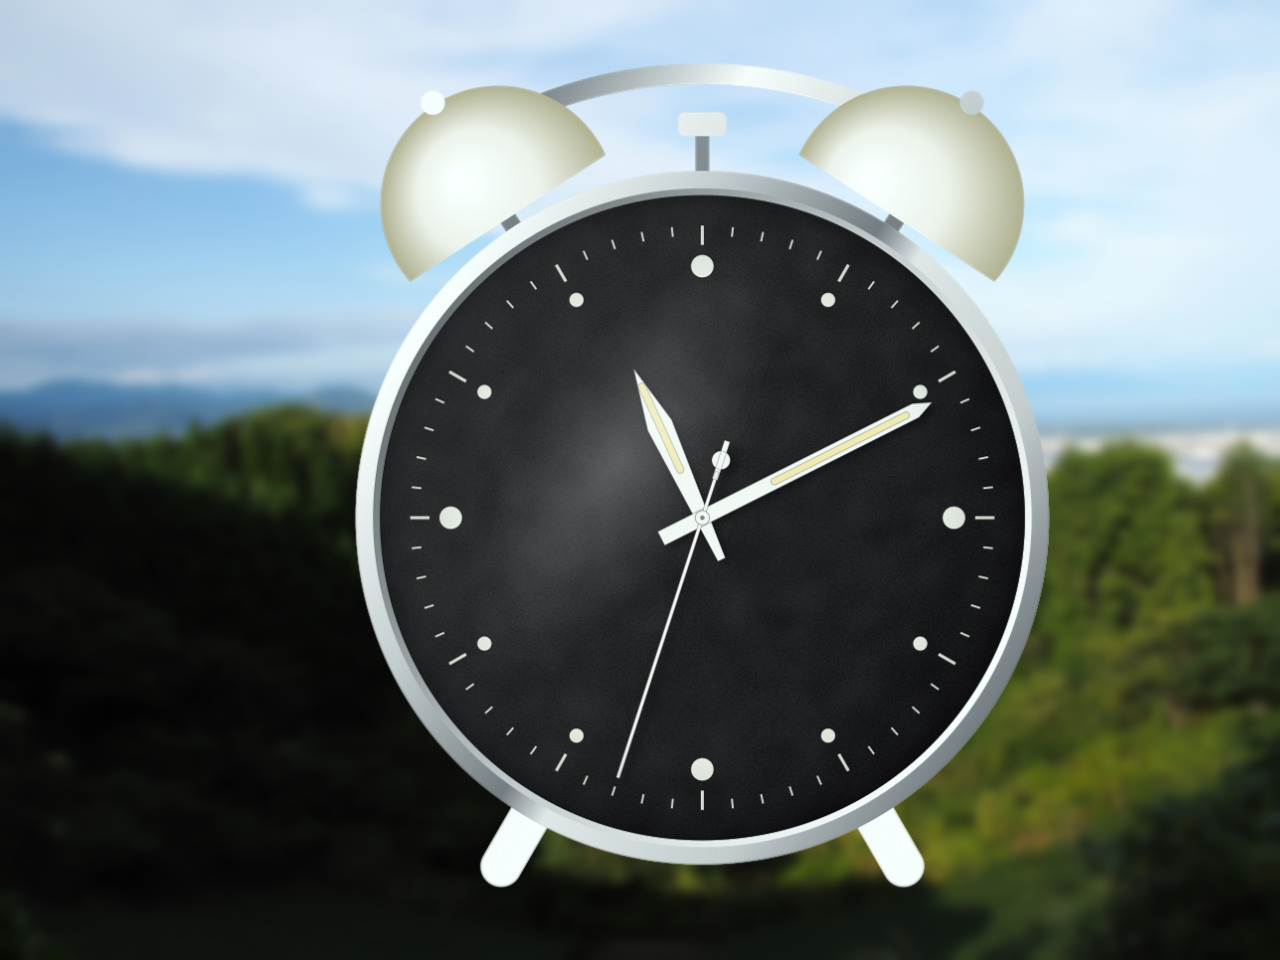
11:10:33
